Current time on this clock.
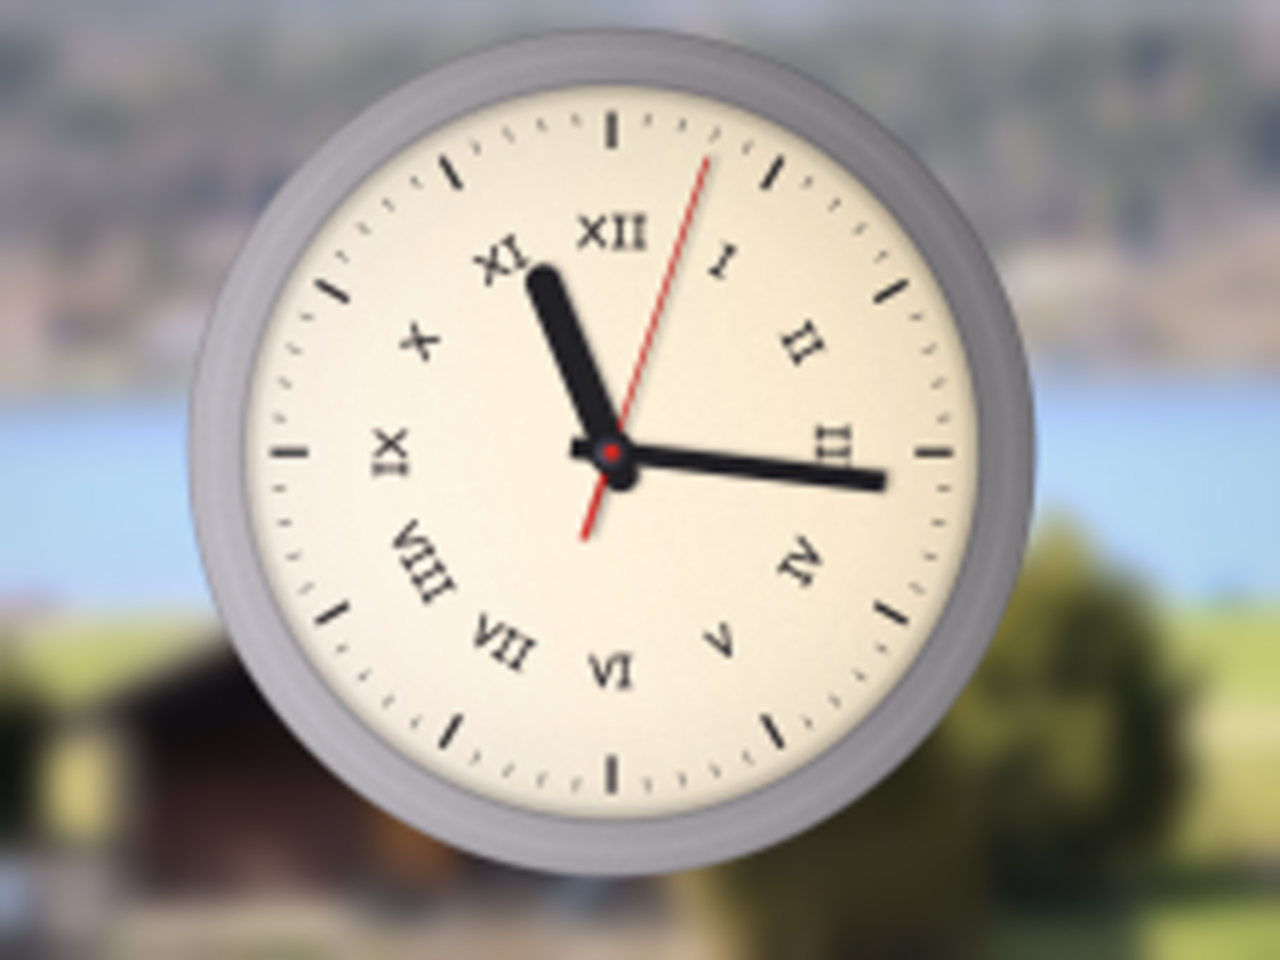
11:16:03
